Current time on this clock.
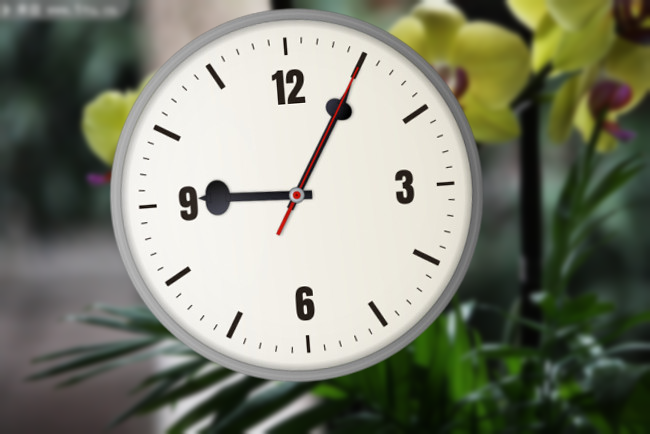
9:05:05
